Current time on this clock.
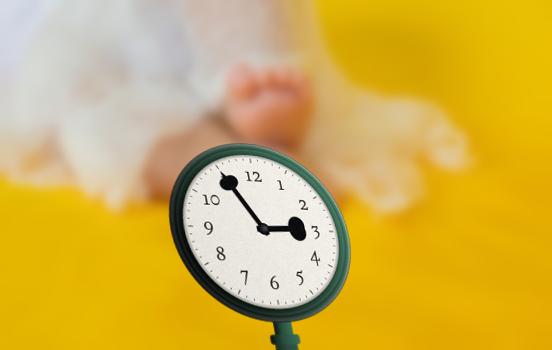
2:55
